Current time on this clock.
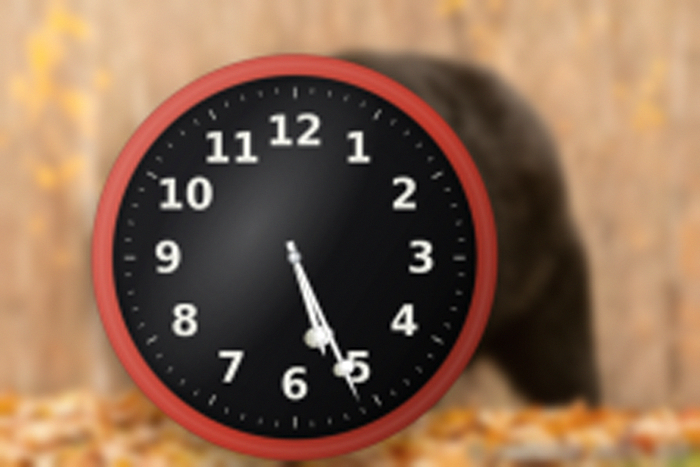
5:26
